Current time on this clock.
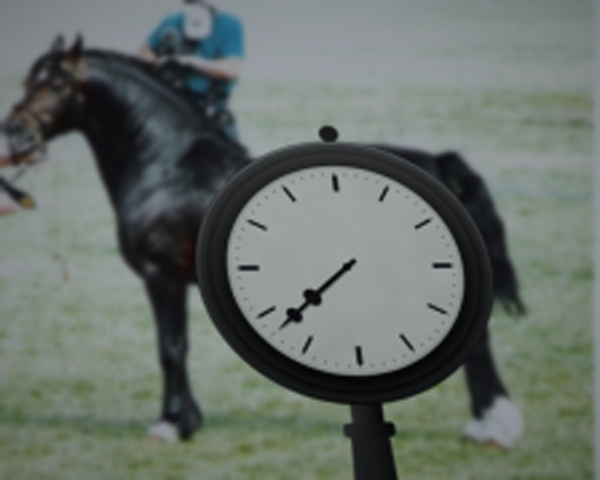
7:38
